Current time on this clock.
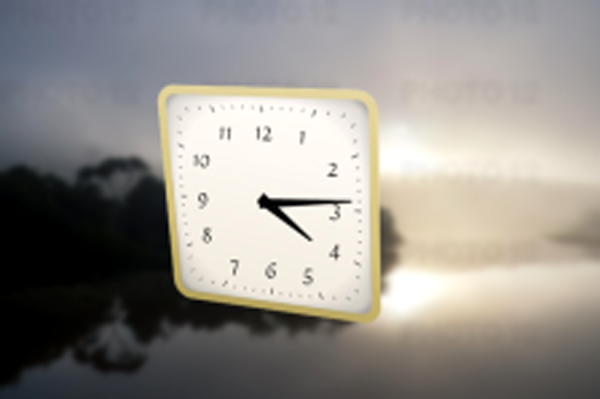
4:14
